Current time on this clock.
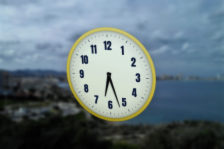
6:27
